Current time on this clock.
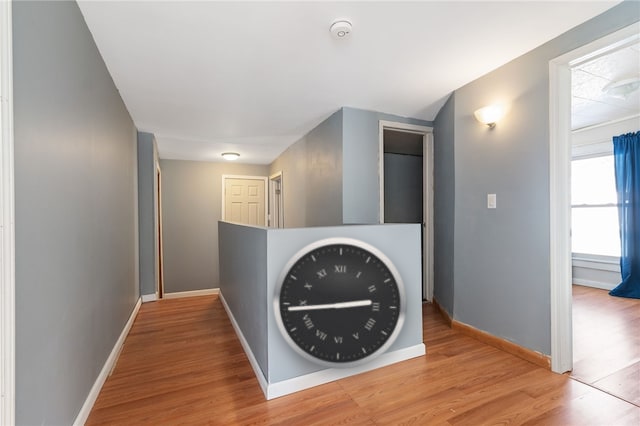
2:44
